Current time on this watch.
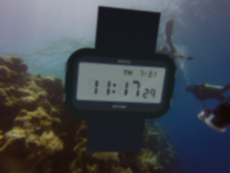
11:17:29
